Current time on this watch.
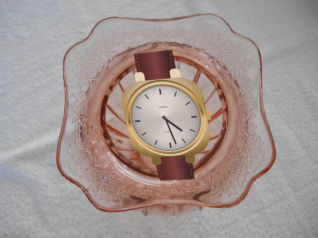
4:28
